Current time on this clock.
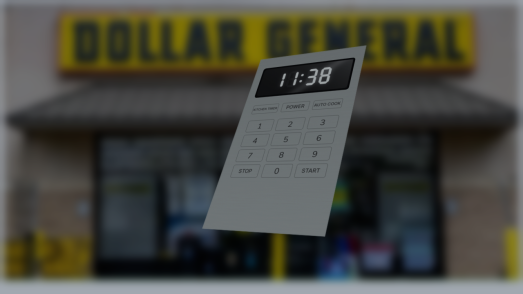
11:38
